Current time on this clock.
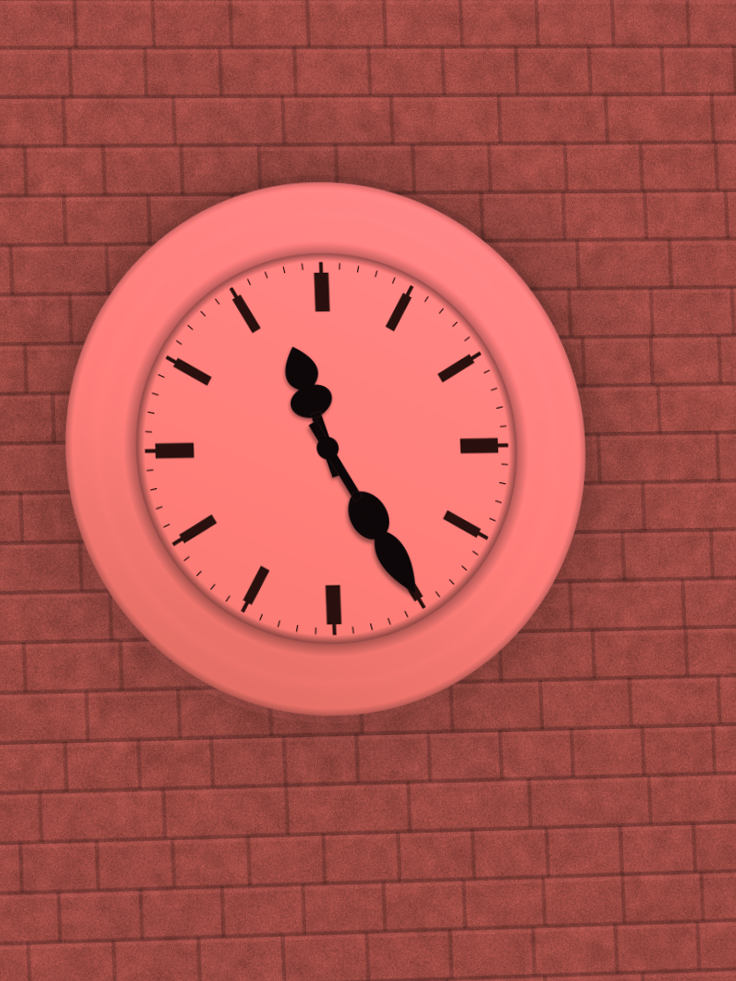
11:25
